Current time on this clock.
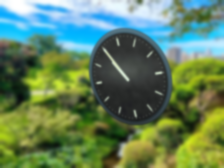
10:55
